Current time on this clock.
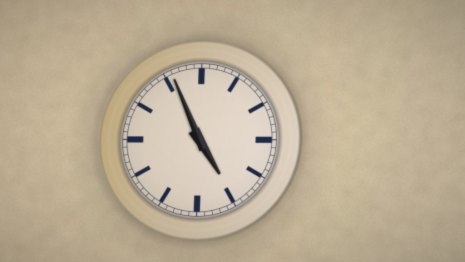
4:56
